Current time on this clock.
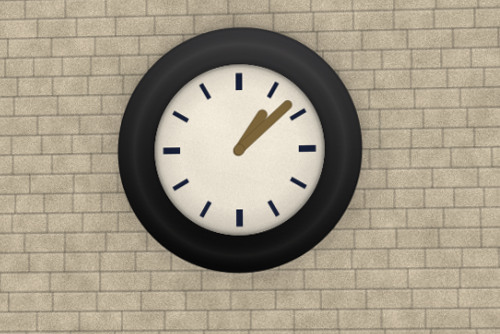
1:08
